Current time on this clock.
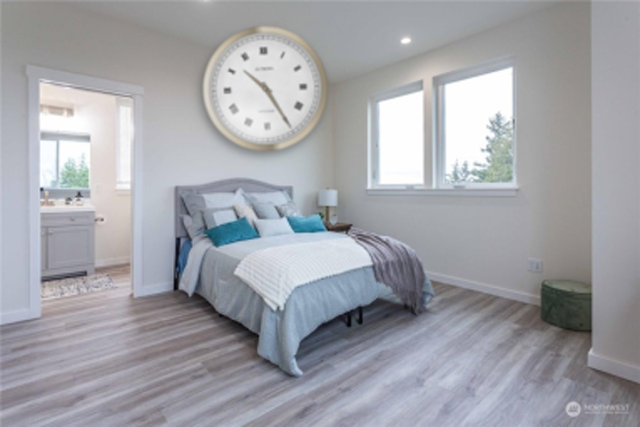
10:25
